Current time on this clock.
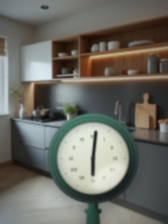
6:01
